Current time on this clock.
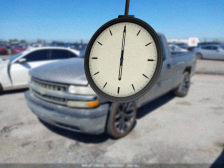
6:00
